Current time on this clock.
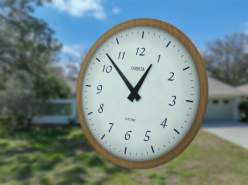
12:52
